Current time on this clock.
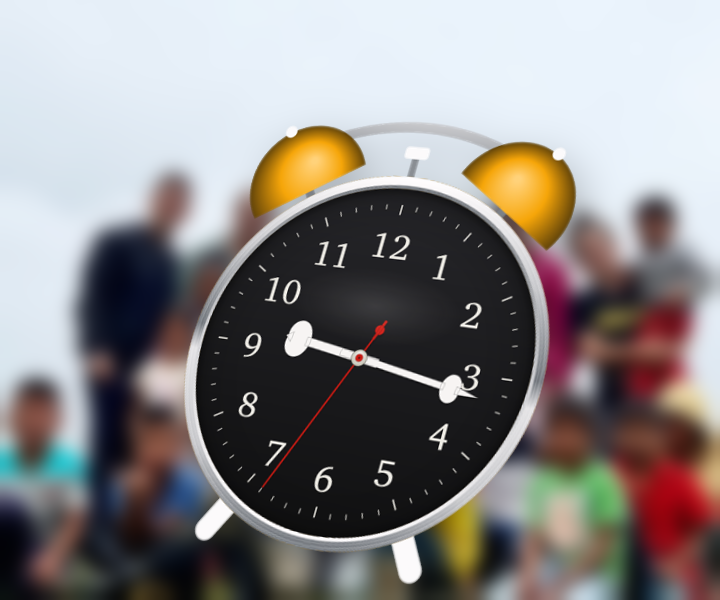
9:16:34
